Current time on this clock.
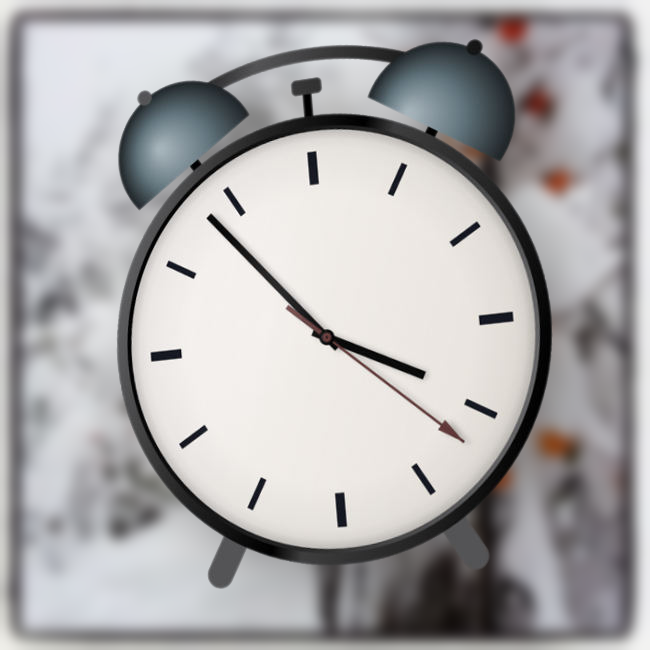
3:53:22
